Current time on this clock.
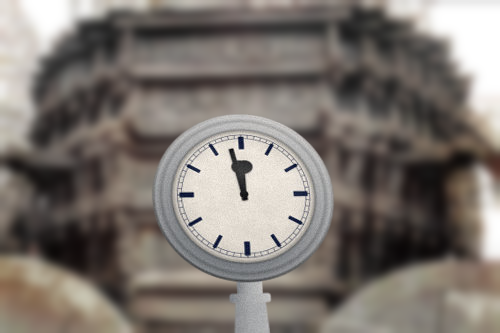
11:58
